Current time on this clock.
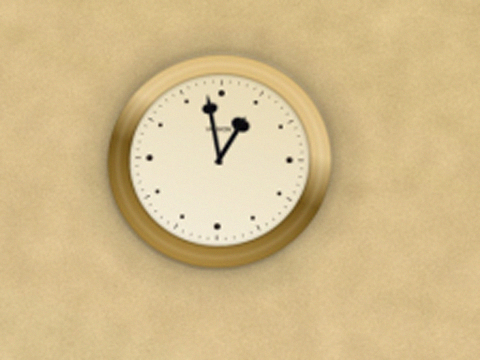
12:58
